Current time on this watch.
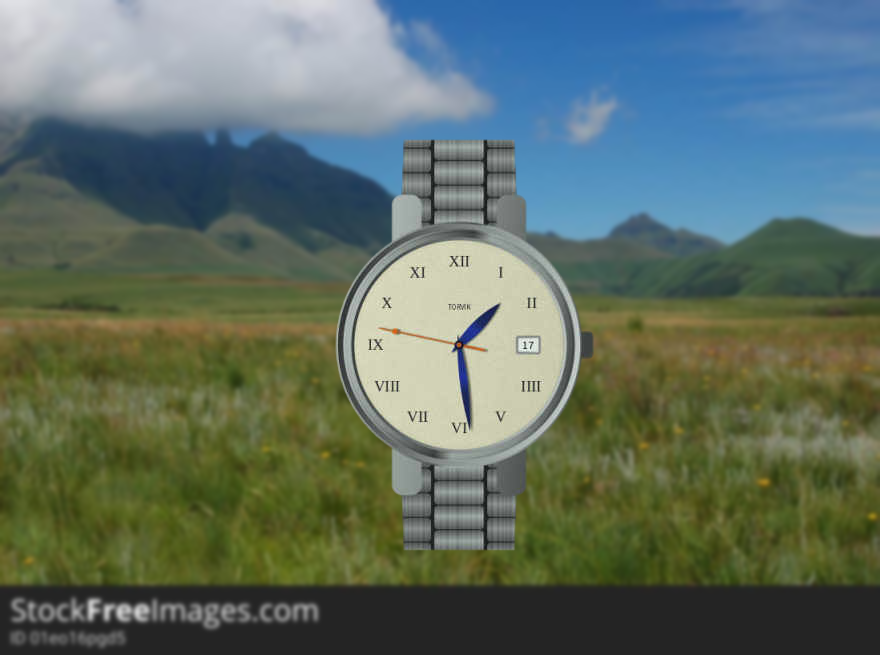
1:28:47
